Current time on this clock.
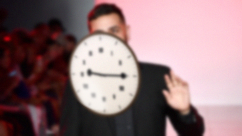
9:15
